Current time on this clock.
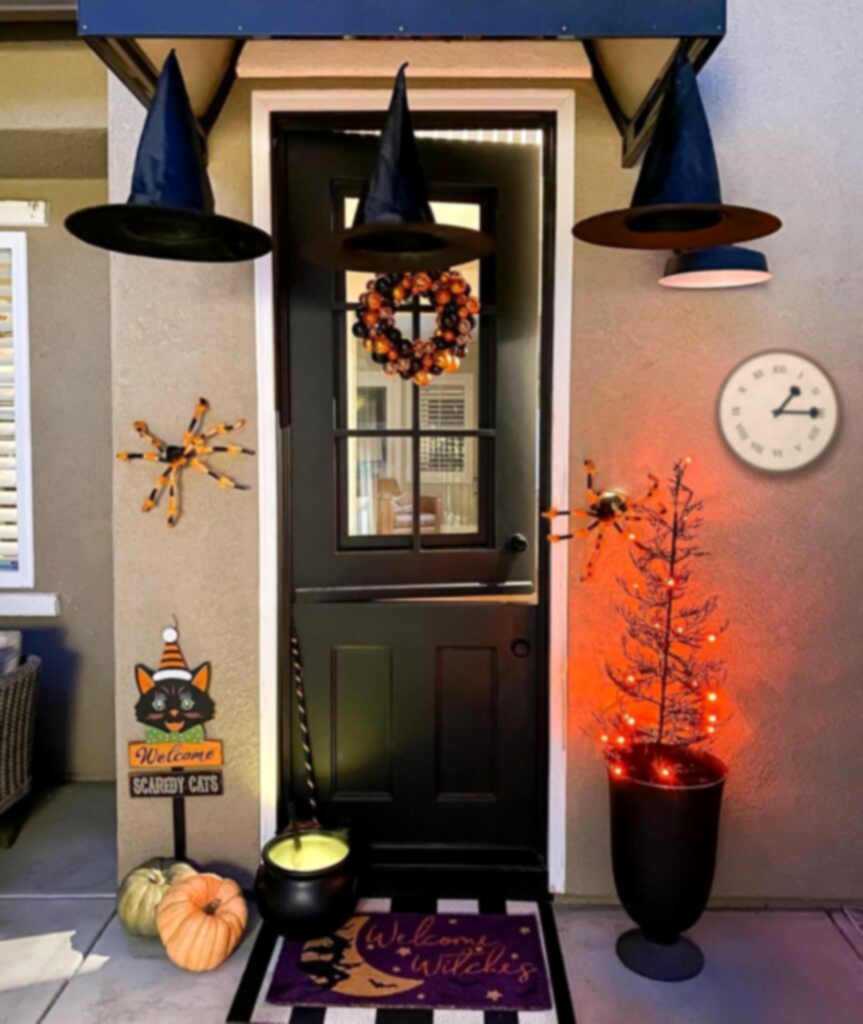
1:15
